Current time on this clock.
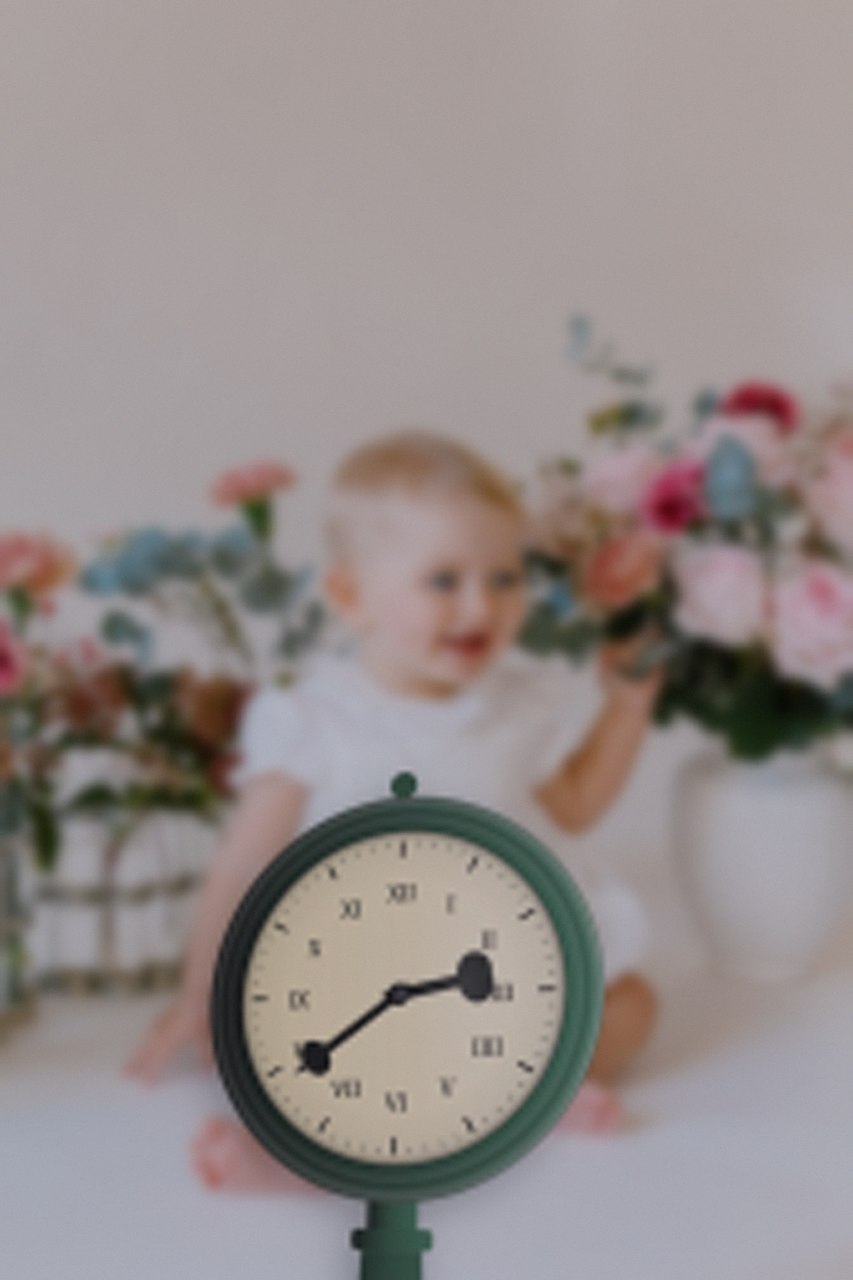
2:39
